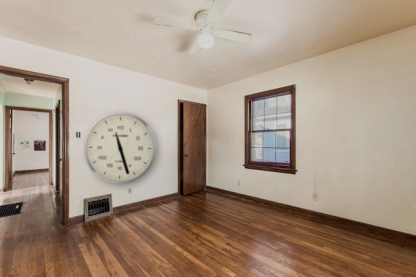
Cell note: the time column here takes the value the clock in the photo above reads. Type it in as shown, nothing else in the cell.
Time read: 11:27
